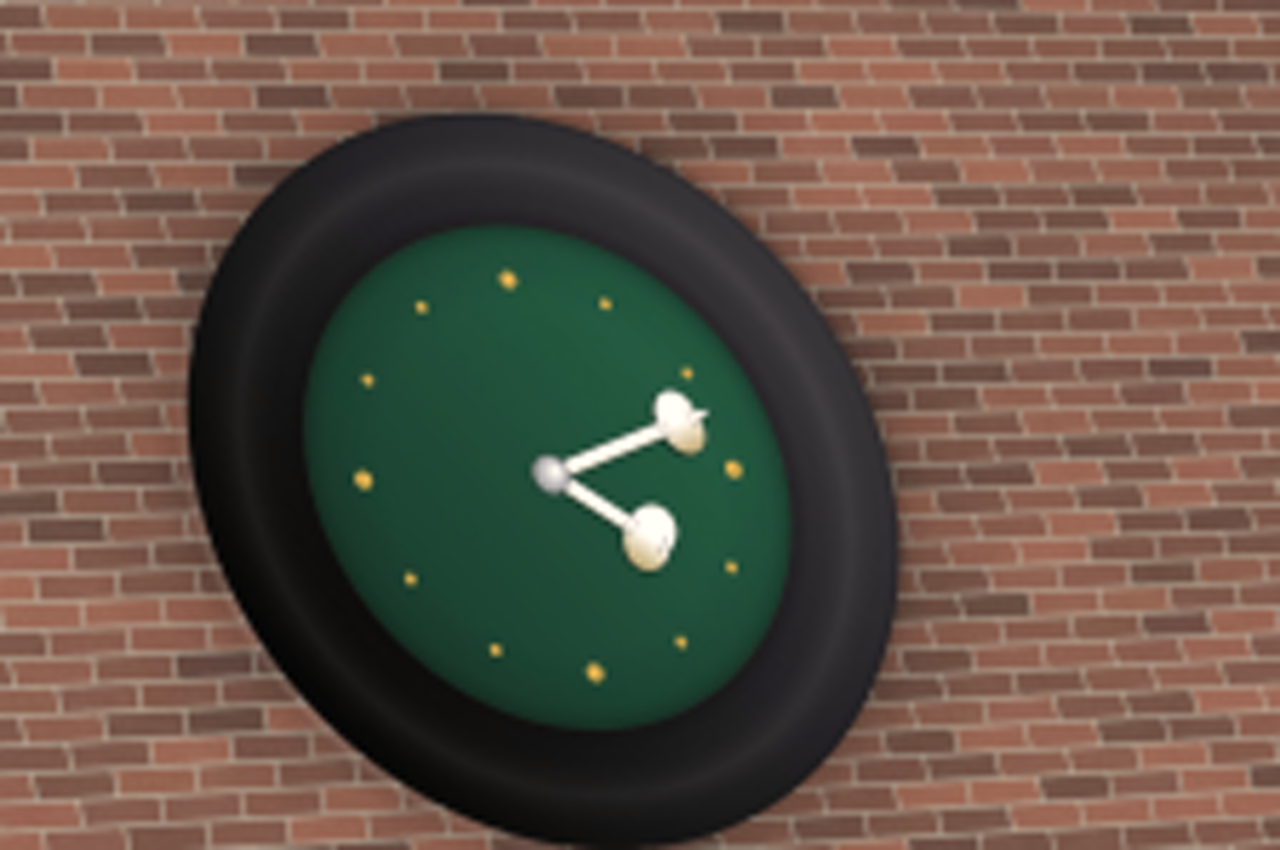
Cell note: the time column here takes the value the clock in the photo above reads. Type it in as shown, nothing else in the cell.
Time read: 4:12
